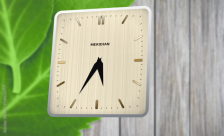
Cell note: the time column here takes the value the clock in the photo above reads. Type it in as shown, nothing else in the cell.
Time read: 5:35
